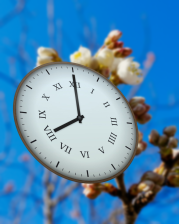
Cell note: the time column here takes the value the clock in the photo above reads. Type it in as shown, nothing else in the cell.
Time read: 8:00
